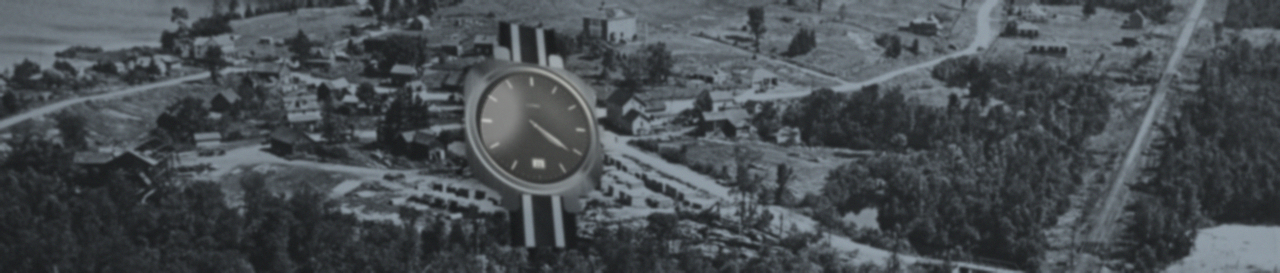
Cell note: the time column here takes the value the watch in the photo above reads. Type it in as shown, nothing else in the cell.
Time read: 4:21
